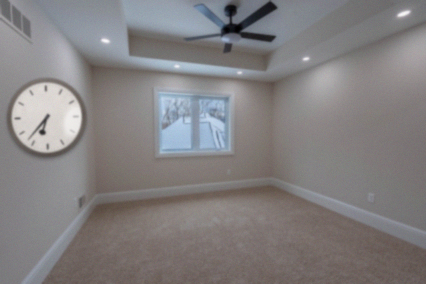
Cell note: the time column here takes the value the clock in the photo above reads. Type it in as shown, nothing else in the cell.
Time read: 6:37
